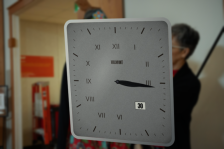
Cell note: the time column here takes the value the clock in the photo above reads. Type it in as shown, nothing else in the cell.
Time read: 3:16
